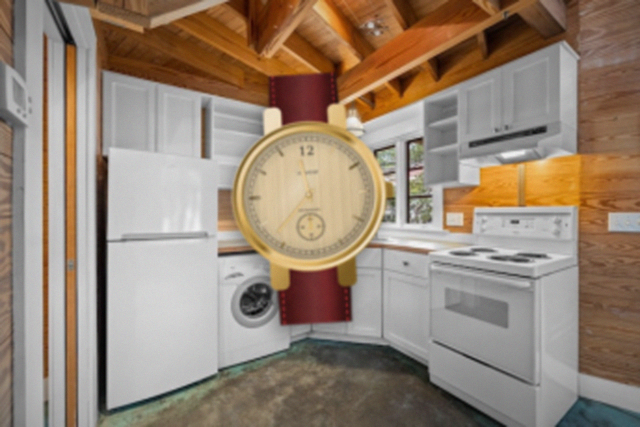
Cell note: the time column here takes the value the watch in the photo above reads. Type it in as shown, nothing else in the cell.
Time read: 11:37
